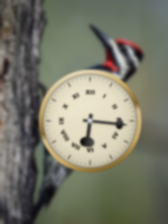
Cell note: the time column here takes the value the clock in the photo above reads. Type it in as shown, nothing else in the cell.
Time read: 6:16
